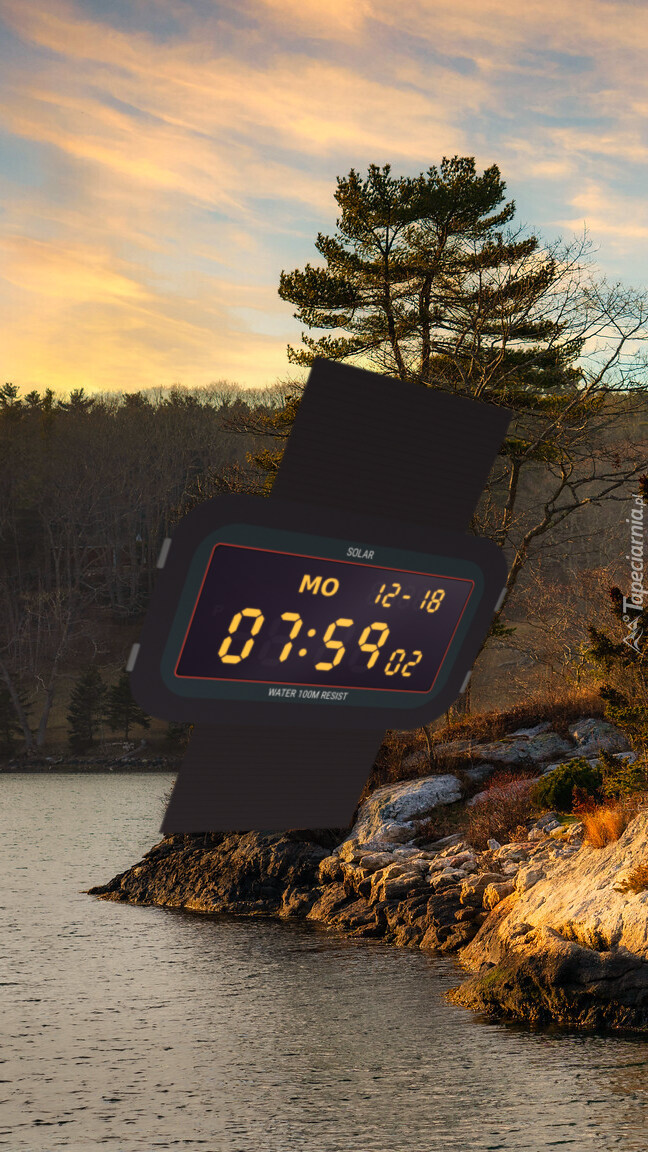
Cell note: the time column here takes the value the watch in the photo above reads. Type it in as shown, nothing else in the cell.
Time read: 7:59:02
